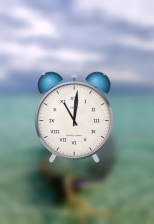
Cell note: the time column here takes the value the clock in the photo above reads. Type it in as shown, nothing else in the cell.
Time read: 11:01
